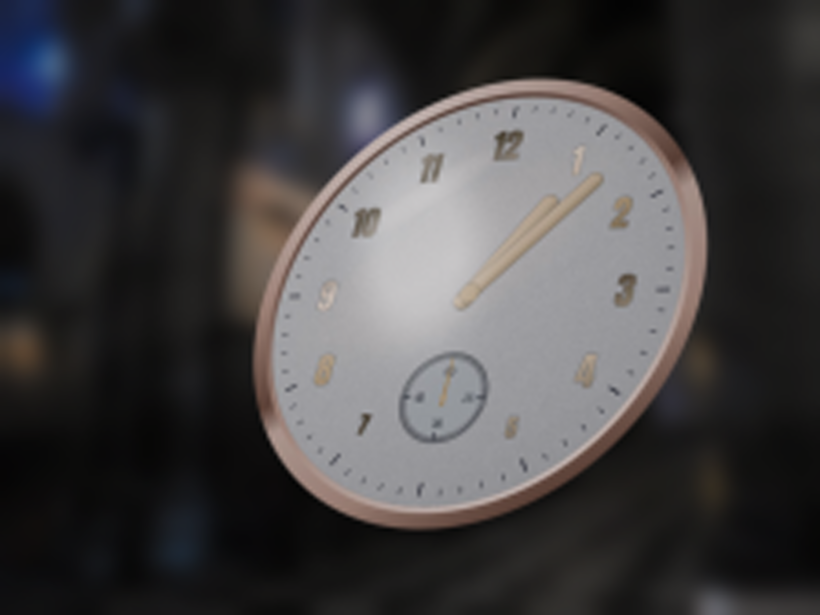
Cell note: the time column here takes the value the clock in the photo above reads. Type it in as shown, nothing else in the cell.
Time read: 1:07
